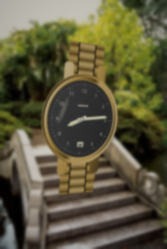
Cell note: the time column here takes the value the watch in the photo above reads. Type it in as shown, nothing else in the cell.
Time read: 8:14
